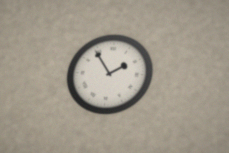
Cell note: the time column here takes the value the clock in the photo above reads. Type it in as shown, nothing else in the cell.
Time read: 1:54
